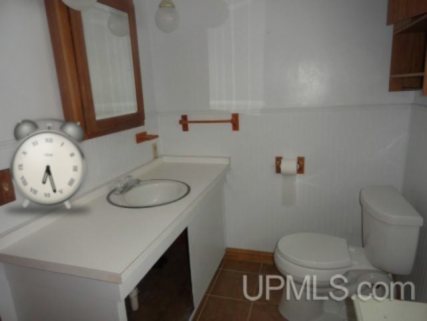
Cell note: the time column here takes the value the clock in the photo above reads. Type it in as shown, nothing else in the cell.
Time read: 6:27
